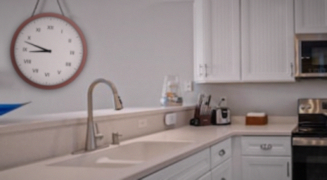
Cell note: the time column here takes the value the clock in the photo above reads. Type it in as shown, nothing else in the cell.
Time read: 8:48
